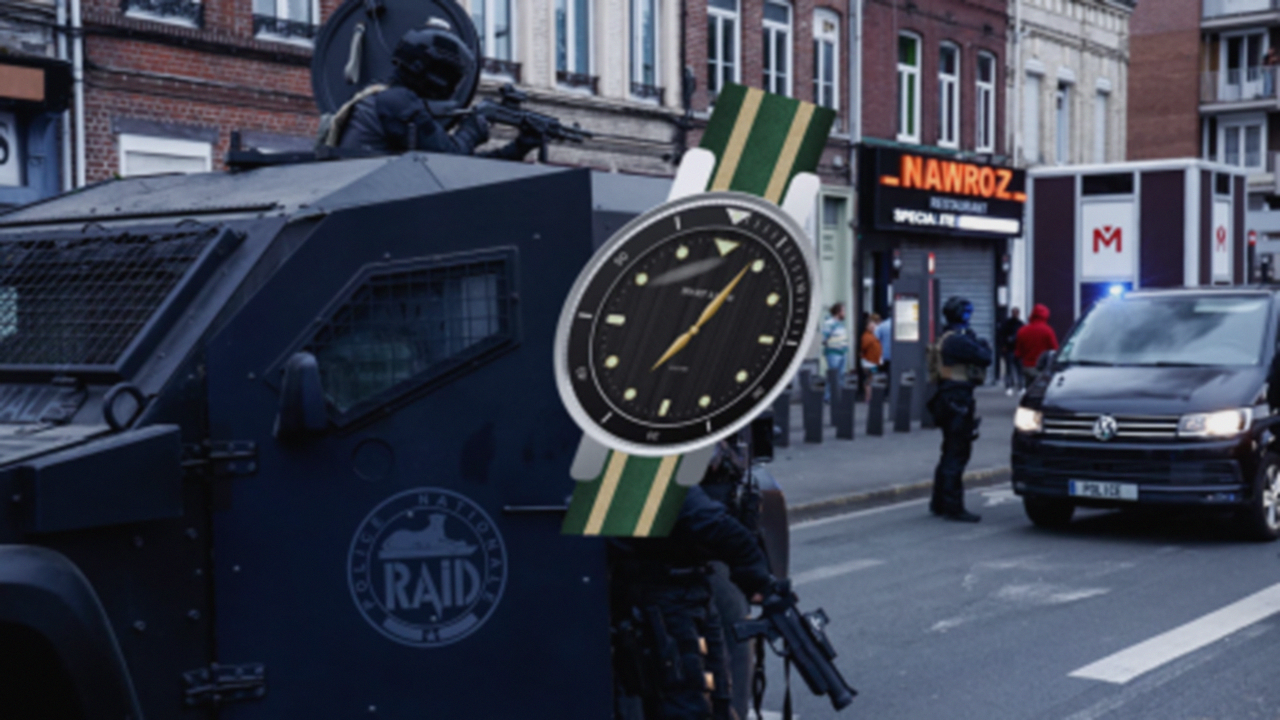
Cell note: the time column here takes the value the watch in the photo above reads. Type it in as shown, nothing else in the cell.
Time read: 7:04
